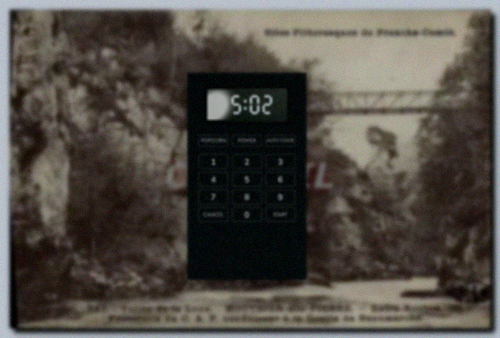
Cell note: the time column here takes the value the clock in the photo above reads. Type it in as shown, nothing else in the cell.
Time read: 5:02
